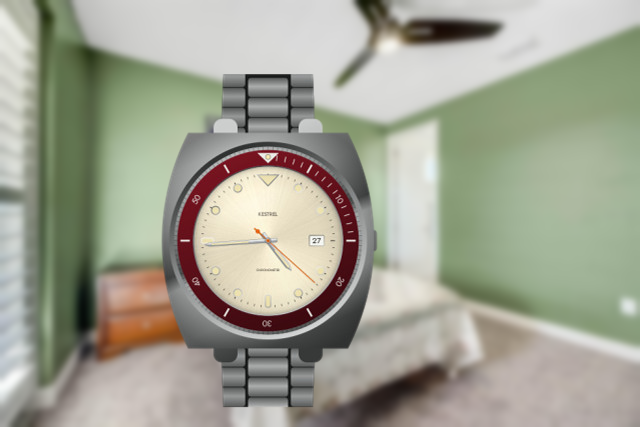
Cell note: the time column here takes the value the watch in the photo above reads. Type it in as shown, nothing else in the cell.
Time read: 4:44:22
